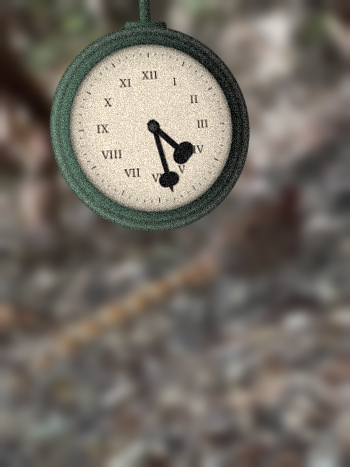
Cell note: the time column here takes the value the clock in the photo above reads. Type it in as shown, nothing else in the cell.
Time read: 4:28
